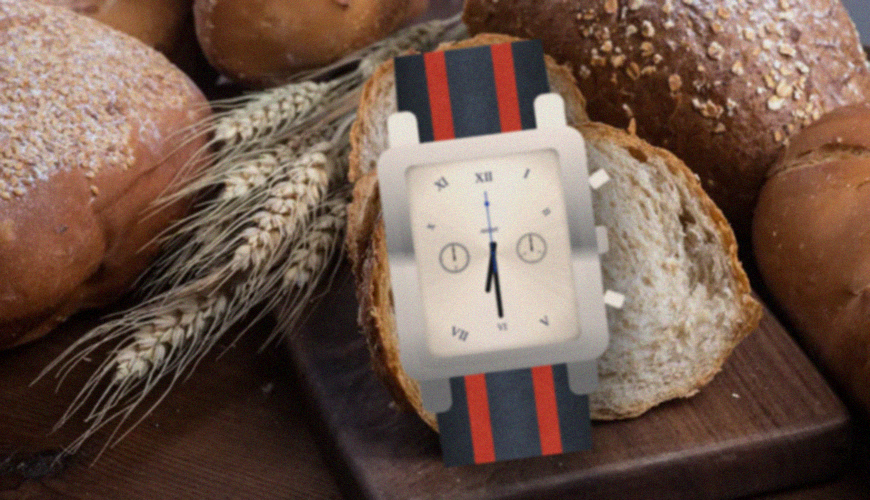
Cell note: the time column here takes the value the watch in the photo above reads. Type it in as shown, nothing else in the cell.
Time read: 6:30
